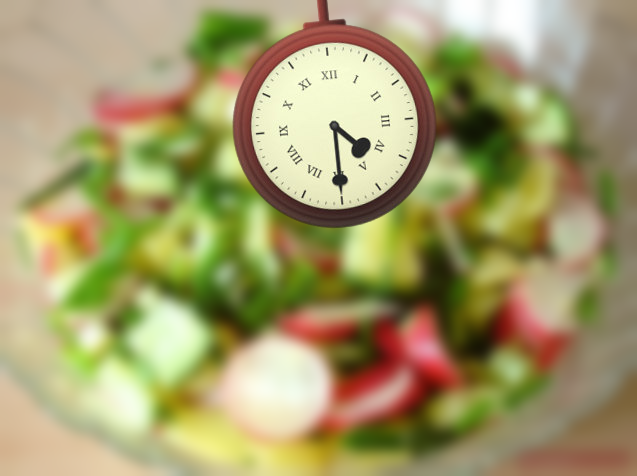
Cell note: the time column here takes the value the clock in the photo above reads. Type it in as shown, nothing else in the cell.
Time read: 4:30
